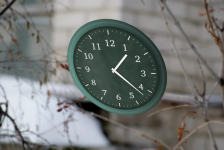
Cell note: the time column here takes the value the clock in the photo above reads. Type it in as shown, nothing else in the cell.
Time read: 1:22
